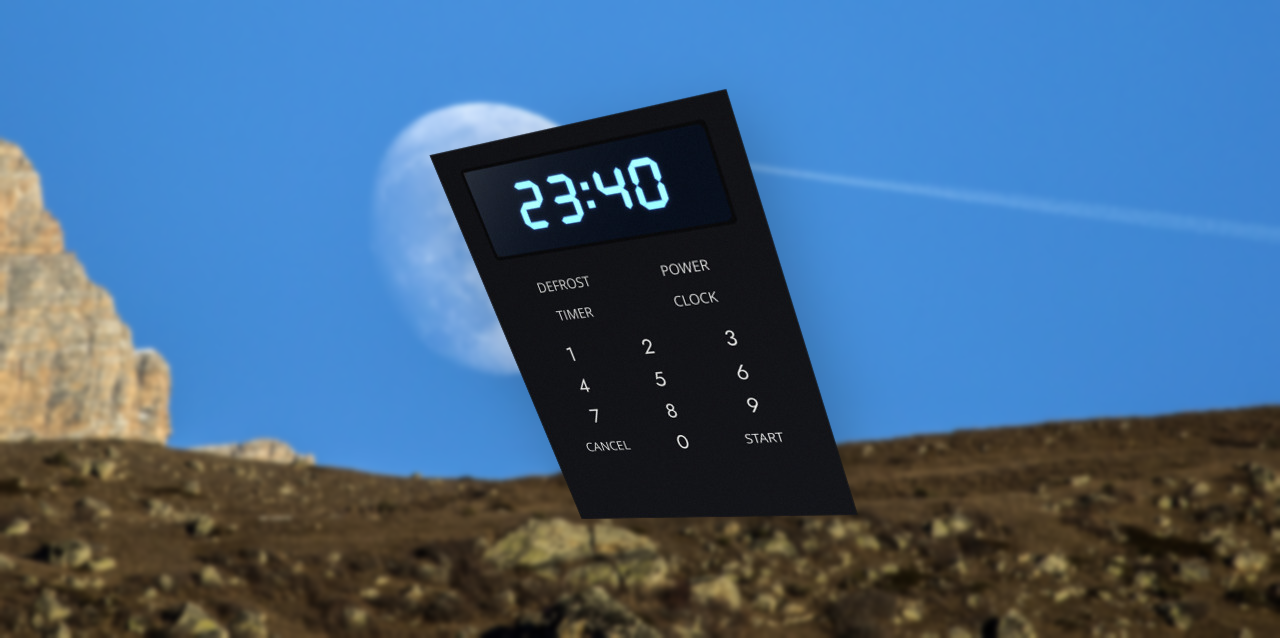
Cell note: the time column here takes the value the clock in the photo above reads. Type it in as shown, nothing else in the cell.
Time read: 23:40
